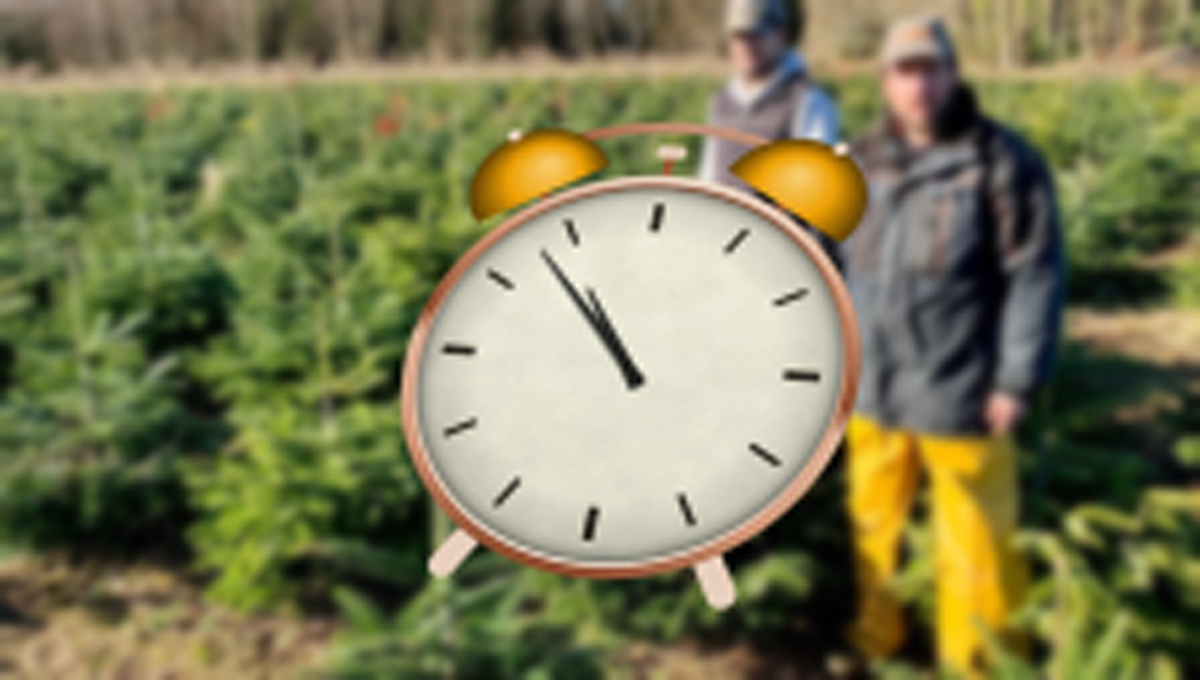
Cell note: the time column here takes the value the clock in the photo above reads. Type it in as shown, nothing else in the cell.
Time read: 10:53
